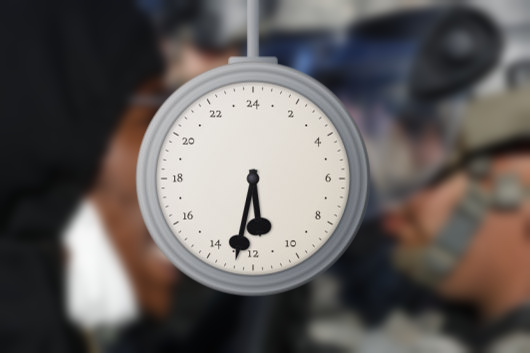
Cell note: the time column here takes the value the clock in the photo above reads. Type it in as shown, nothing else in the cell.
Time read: 11:32
